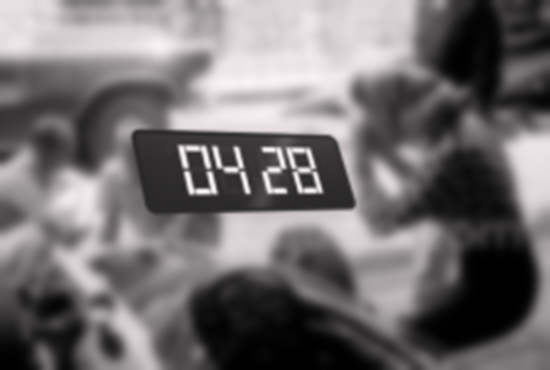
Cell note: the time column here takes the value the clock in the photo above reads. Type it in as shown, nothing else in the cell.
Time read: 4:28
